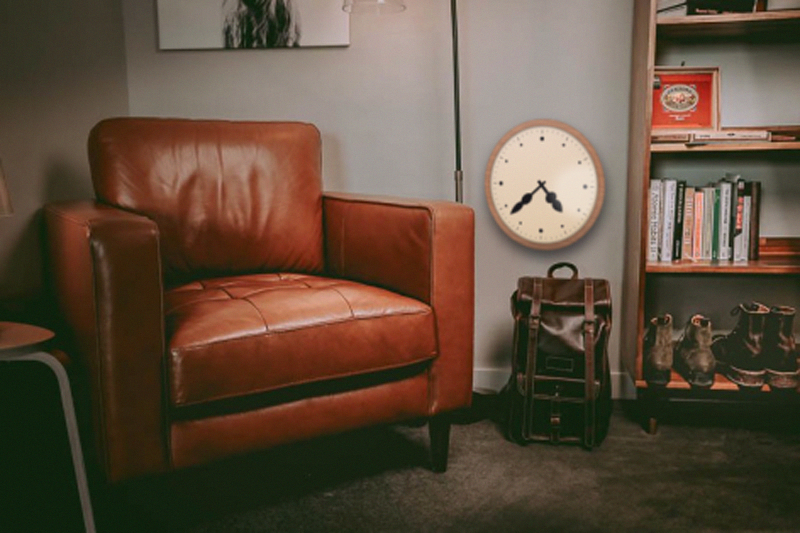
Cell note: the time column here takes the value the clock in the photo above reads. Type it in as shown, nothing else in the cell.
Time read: 4:38
